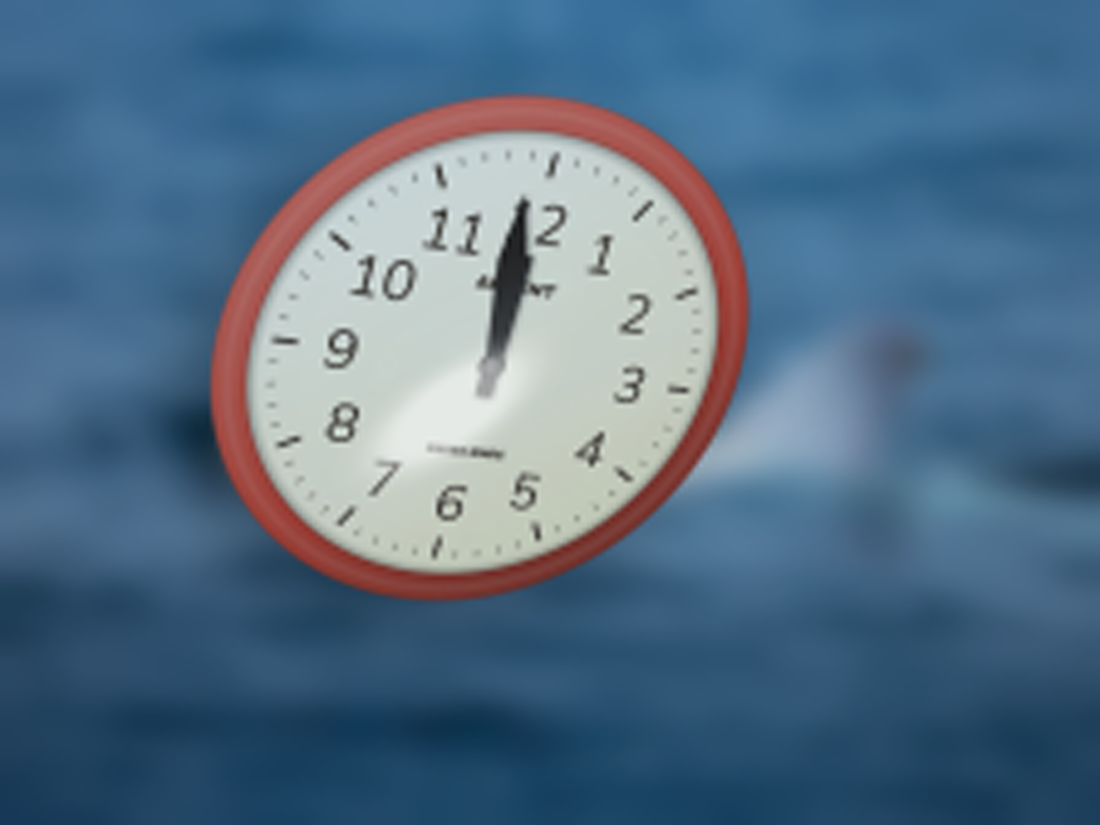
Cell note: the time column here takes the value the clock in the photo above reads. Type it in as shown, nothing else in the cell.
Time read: 11:59
